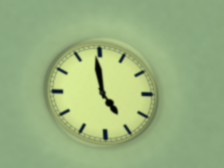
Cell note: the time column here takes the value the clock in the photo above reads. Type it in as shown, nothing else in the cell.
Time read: 4:59
